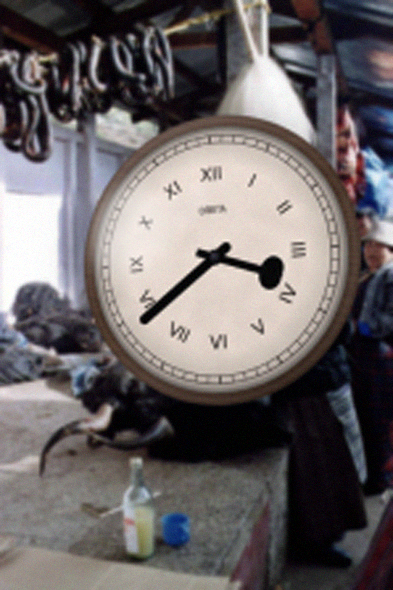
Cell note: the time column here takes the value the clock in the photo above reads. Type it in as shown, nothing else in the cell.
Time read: 3:39
